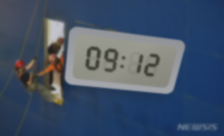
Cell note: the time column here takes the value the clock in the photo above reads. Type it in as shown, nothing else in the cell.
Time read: 9:12
